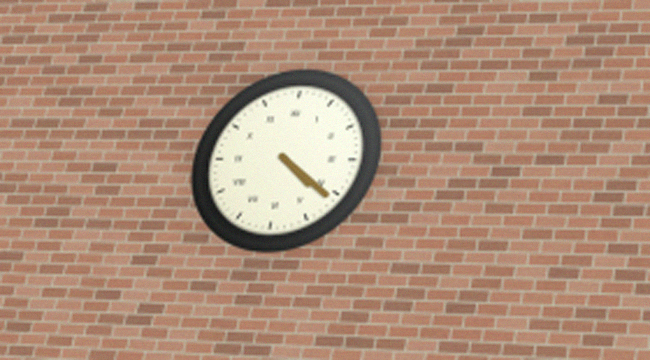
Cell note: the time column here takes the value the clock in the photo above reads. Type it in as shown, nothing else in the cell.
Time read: 4:21
